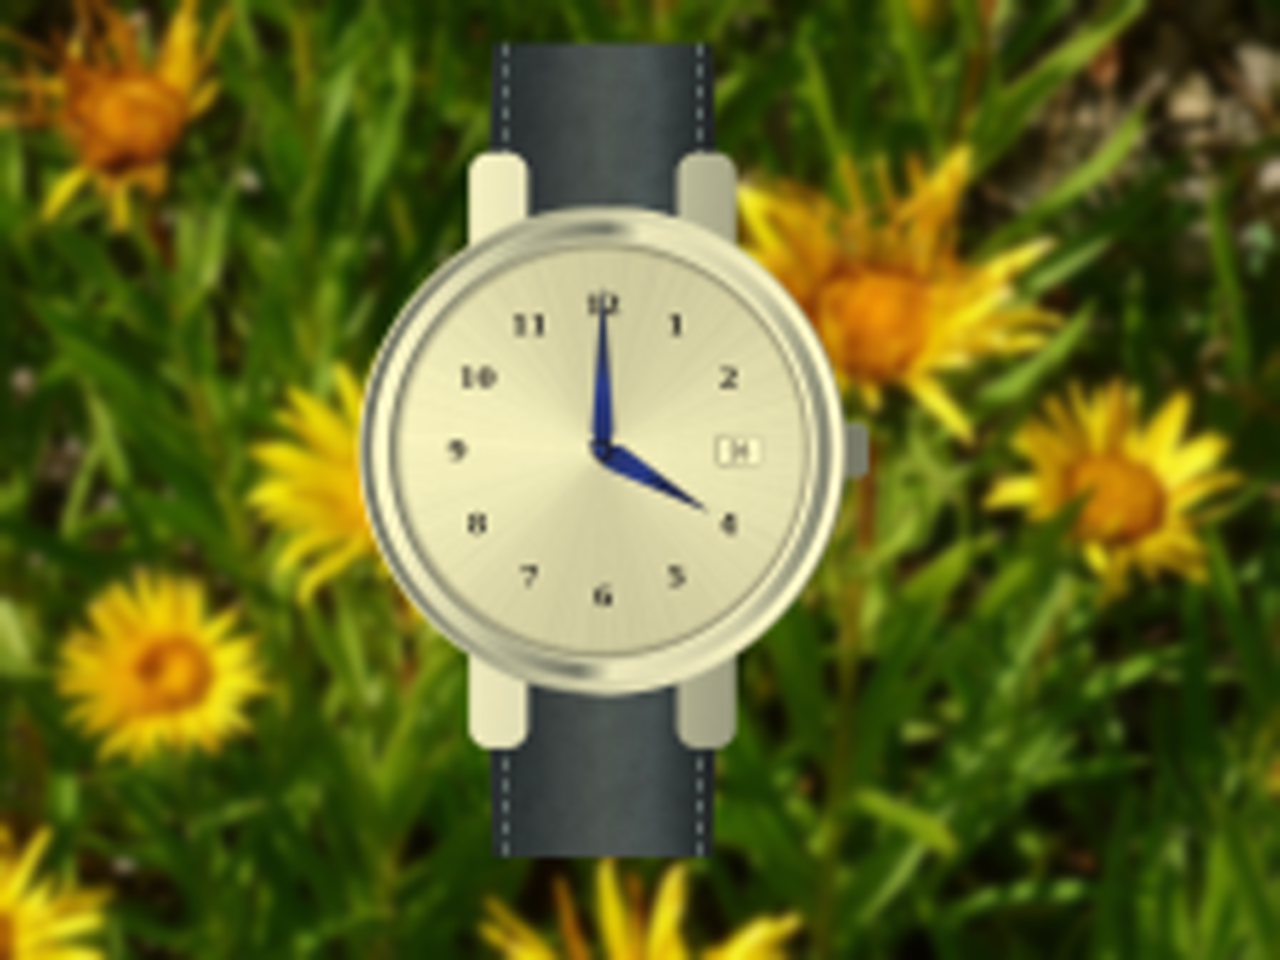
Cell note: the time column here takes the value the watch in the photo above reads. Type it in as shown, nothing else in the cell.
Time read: 4:00
